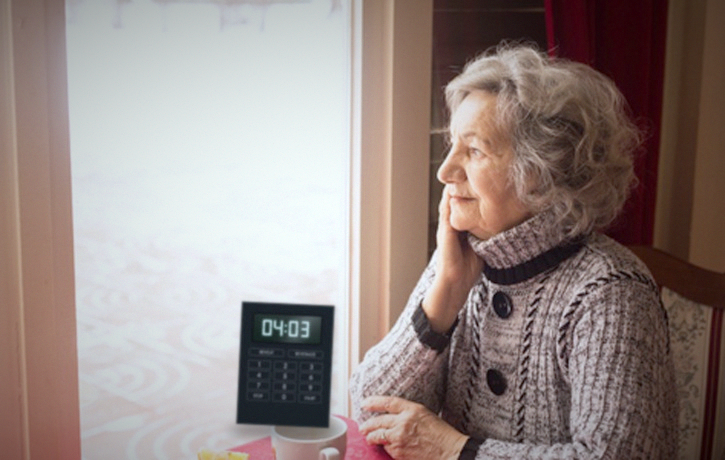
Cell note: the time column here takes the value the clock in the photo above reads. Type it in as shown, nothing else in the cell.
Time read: 4:03
